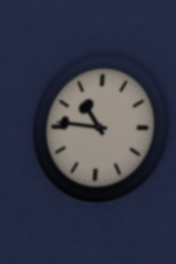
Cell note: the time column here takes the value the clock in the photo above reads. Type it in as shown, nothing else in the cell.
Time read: 10:46
